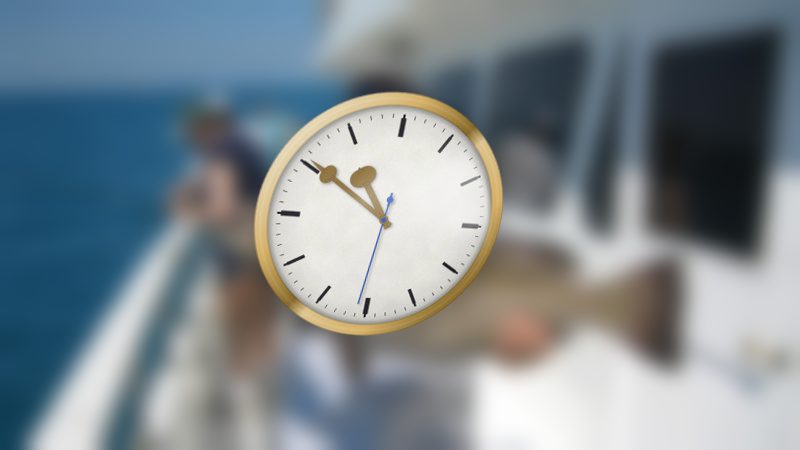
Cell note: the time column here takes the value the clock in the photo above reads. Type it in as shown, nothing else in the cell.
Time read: 10:50:31
